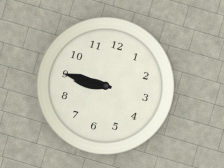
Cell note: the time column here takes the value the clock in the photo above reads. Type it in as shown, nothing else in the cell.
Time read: 8:45
